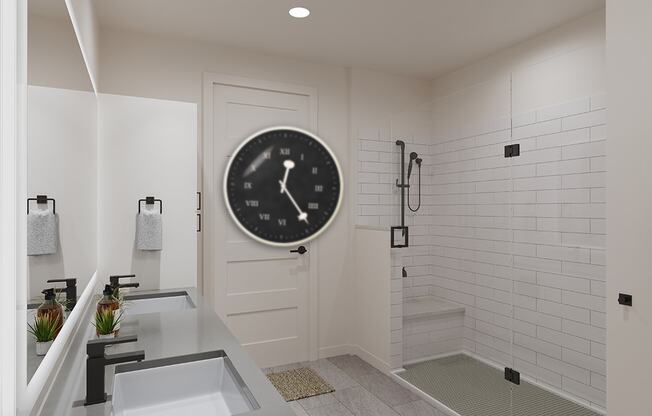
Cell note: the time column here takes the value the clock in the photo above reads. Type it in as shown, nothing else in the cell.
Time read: 12:24
